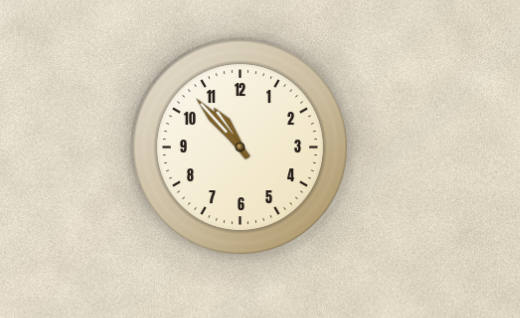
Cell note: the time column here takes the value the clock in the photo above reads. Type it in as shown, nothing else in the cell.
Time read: 10:53
